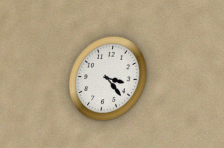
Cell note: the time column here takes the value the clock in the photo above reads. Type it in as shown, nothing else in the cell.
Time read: 3:22
